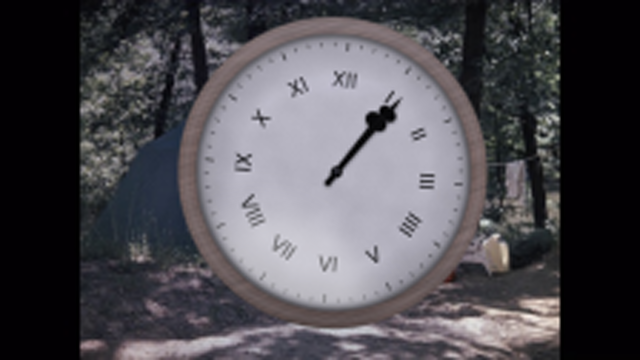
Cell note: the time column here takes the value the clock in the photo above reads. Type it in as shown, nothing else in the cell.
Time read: 1:06
